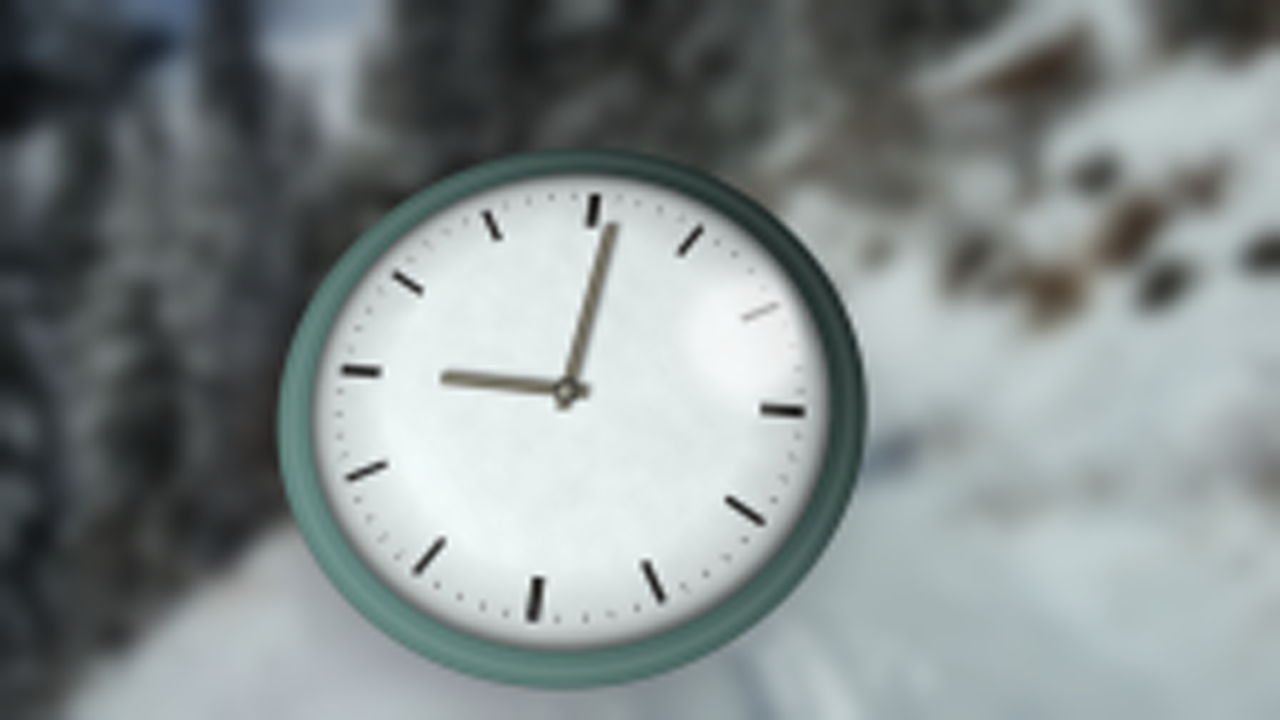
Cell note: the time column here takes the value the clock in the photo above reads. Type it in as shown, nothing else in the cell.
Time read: 9:01
